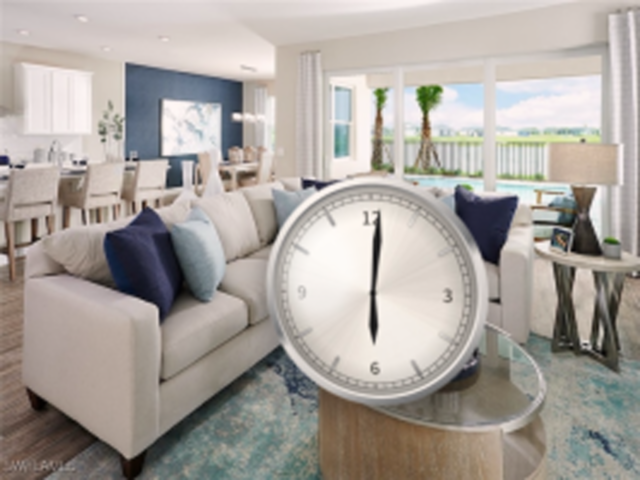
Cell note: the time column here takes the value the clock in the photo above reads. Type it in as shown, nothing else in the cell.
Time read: 6:01
